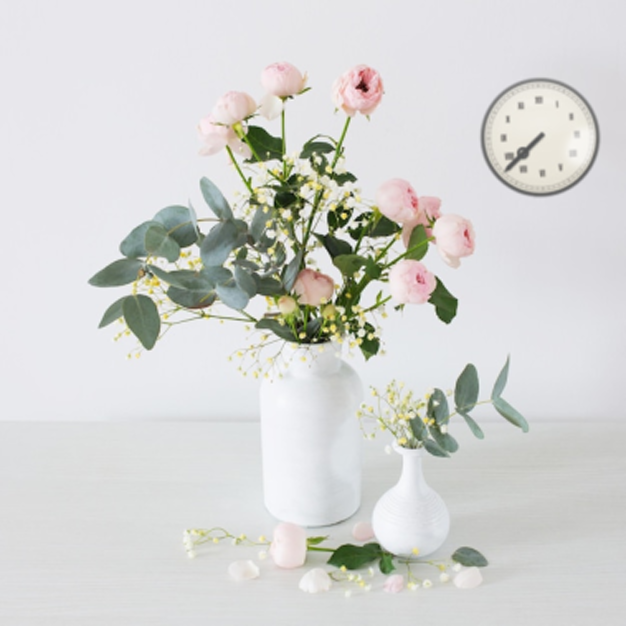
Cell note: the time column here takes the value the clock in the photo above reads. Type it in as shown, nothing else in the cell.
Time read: 7:38
